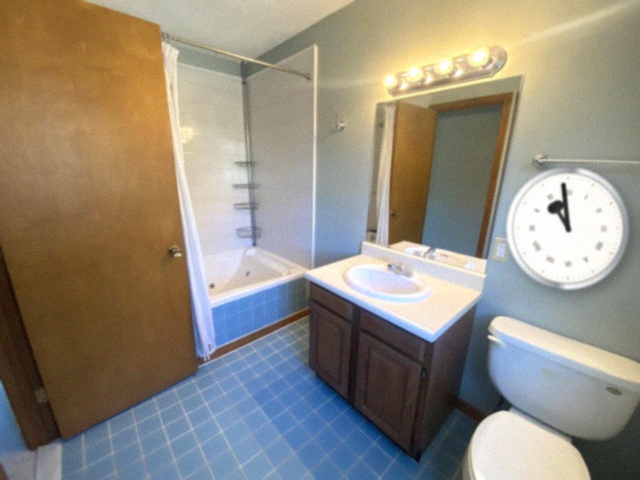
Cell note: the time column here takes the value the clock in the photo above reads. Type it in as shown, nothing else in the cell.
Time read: 10:59
